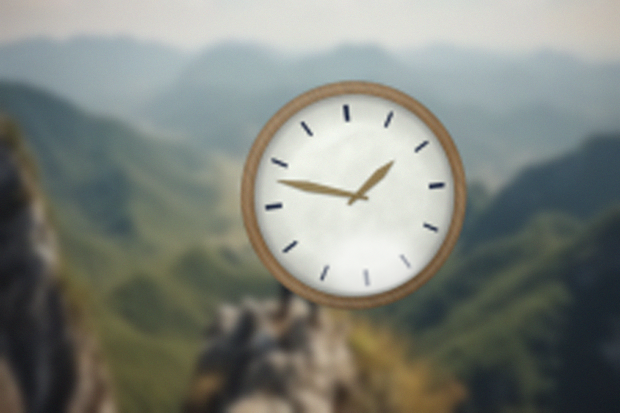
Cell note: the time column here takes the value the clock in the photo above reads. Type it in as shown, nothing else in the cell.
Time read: 1:48
